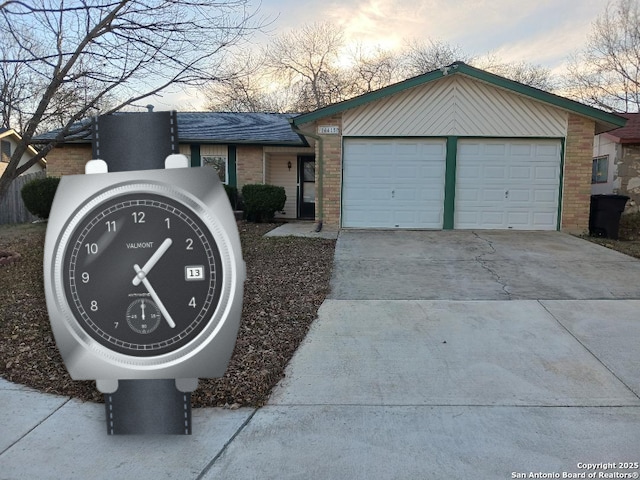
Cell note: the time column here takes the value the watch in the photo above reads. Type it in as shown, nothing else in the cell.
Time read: 1:25
